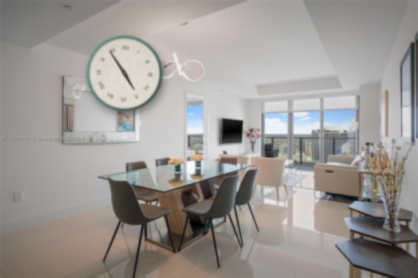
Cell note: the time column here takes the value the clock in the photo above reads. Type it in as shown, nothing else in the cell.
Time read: 4:54
